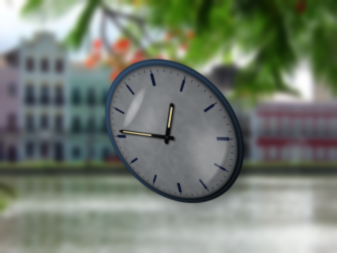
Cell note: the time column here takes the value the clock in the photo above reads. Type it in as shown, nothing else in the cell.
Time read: 12:46
